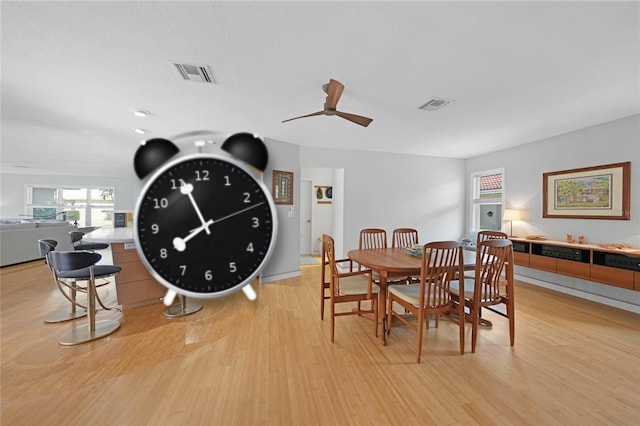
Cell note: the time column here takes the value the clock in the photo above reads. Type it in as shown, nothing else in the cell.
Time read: 7:56:12
